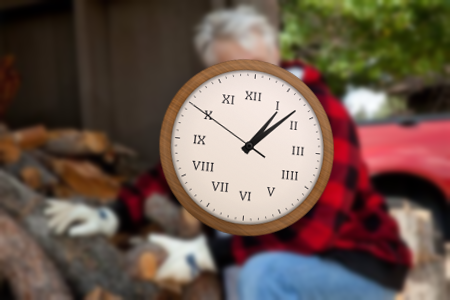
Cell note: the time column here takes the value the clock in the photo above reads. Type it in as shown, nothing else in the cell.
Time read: 1:07:50
